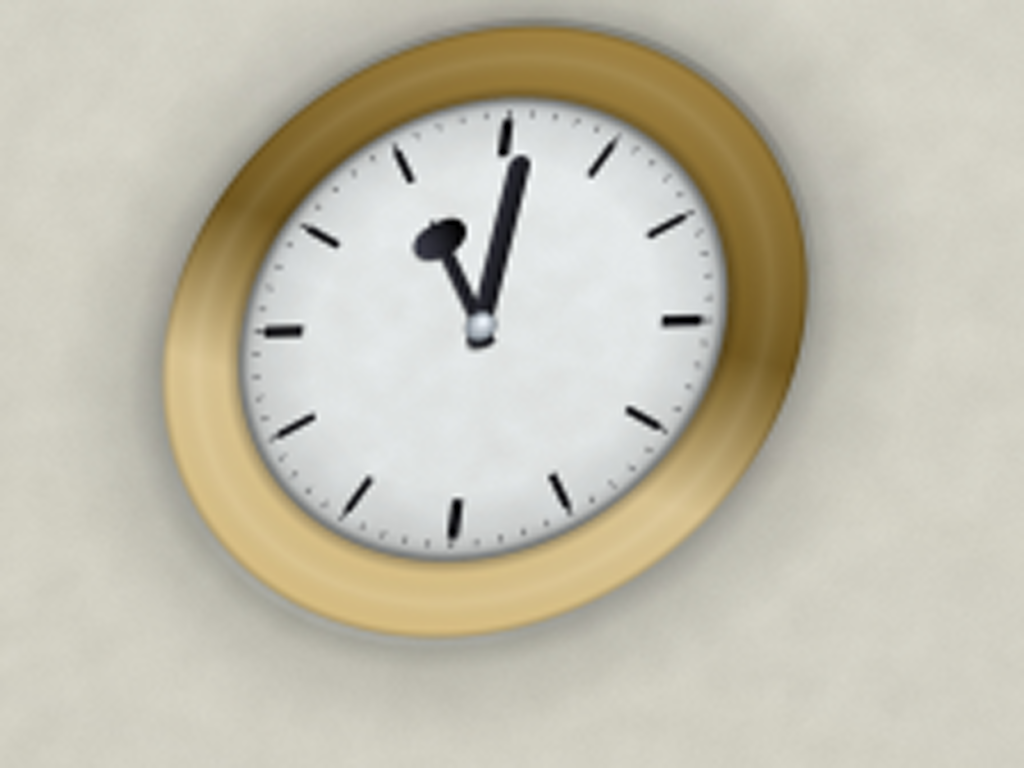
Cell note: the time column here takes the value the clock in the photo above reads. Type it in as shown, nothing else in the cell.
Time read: 11:01
